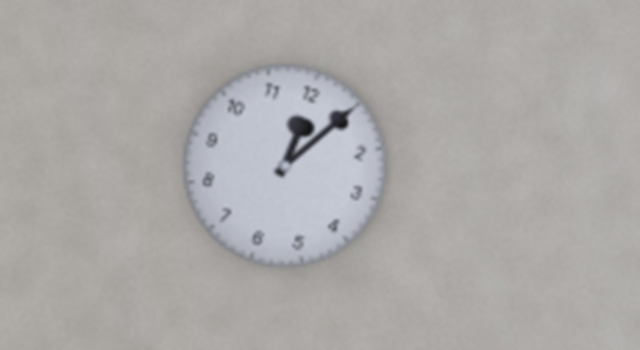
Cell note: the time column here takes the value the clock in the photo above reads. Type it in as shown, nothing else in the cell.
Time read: 12:05
